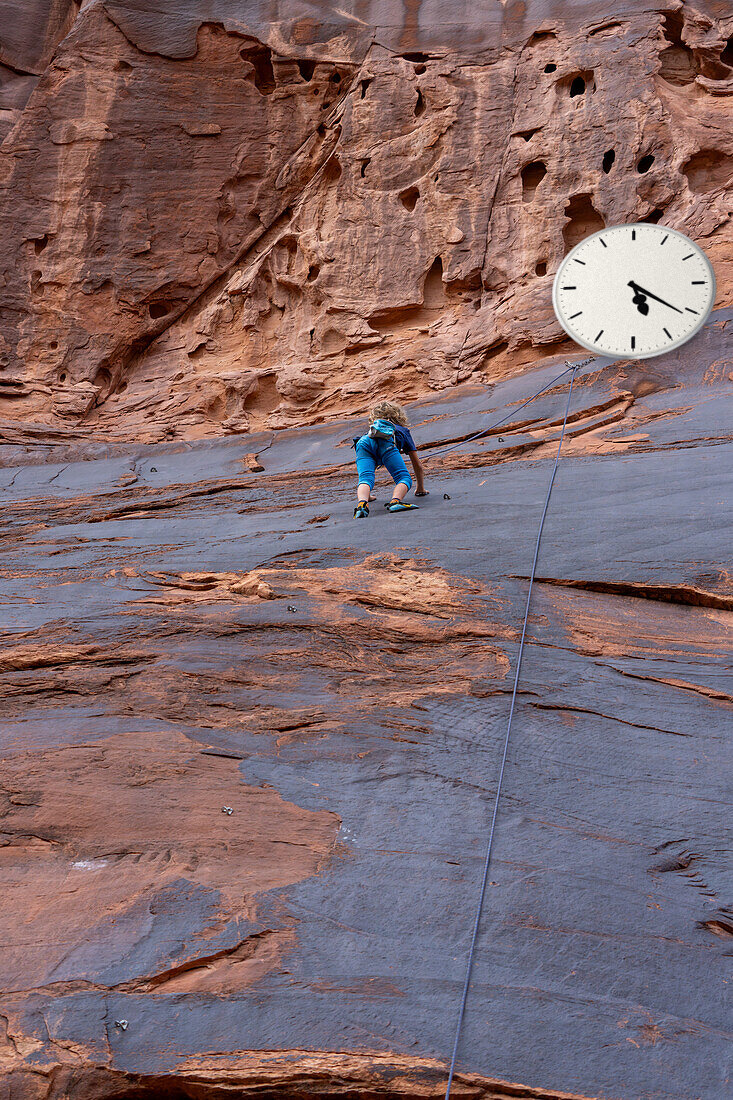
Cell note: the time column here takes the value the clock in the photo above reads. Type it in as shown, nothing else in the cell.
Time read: 5:21
